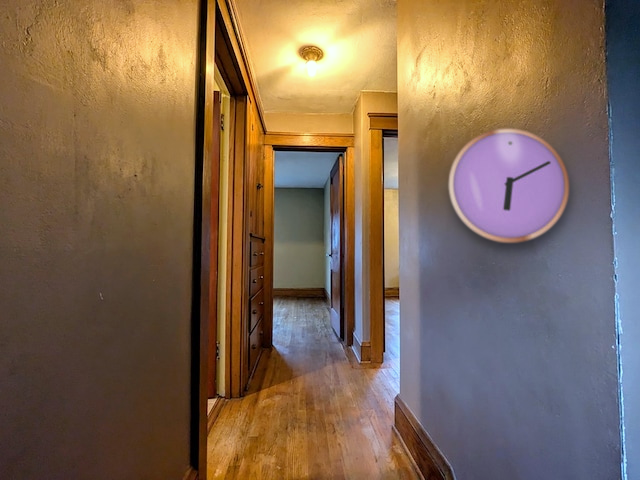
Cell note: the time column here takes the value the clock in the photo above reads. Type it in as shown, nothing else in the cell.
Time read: 6:10
